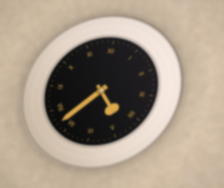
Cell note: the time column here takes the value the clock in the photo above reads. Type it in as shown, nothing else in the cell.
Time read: 4:37
